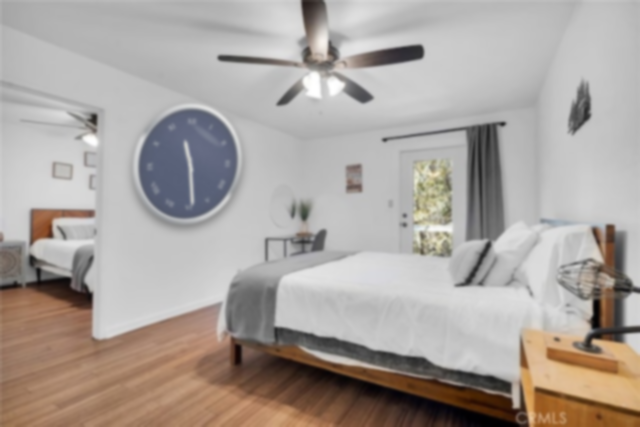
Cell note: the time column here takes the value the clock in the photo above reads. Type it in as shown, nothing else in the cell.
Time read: 11:29
